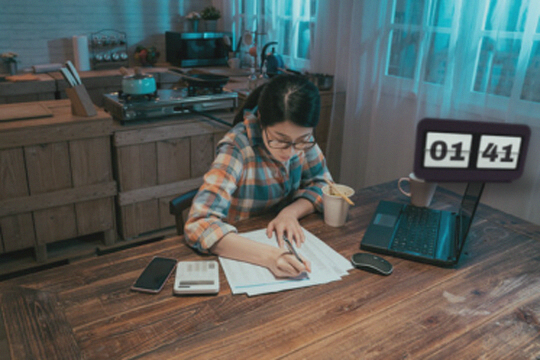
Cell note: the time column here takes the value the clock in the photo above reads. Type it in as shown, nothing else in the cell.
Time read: 1:41
